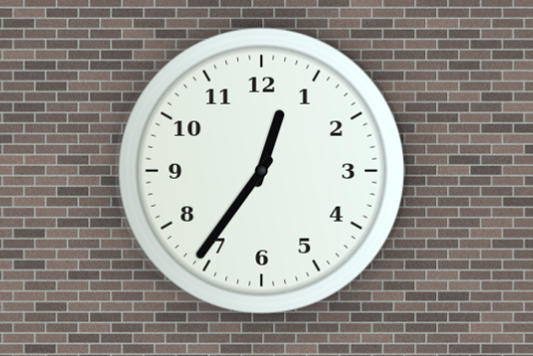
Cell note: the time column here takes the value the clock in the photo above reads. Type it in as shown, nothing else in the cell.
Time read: 12:36
